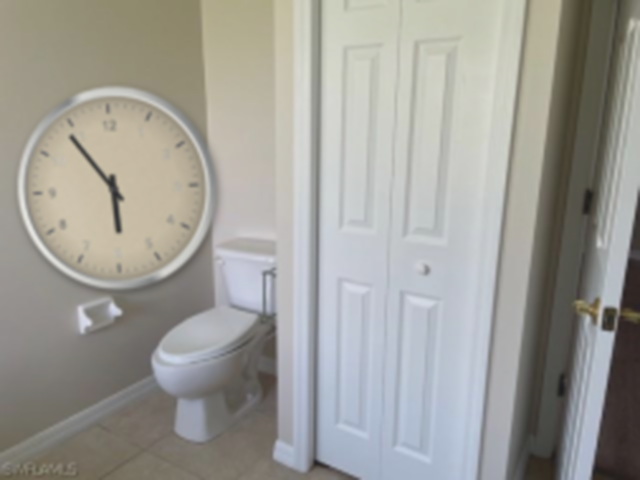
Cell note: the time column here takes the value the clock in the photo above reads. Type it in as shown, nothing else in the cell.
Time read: 5:54
